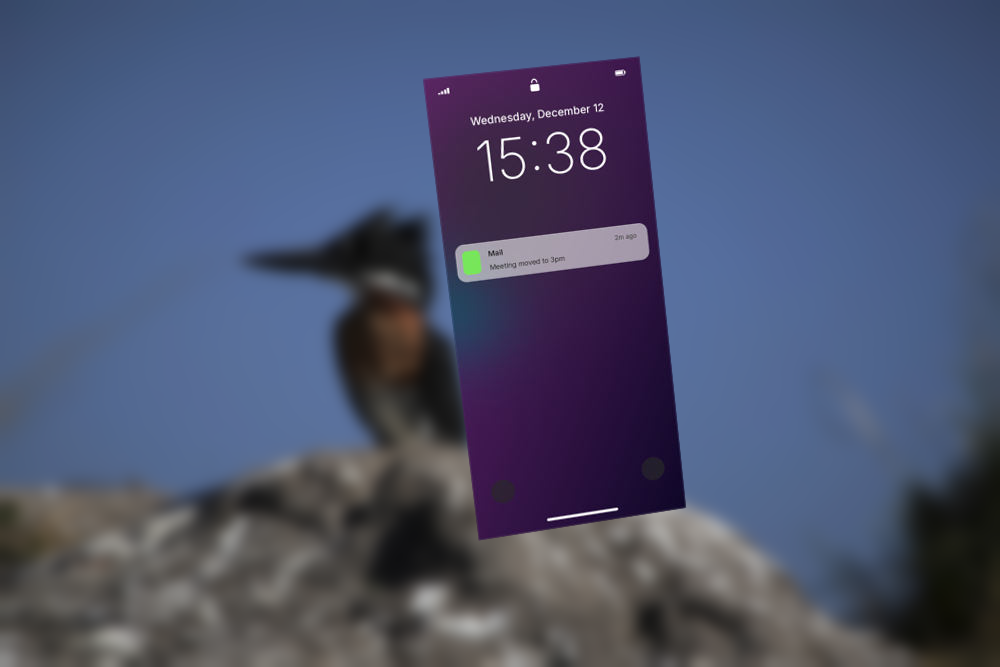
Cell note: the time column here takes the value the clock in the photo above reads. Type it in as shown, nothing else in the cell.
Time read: 15:38
